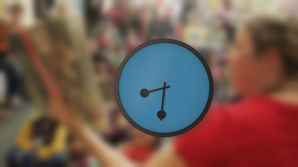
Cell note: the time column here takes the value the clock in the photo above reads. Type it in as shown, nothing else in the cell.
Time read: 8:31
